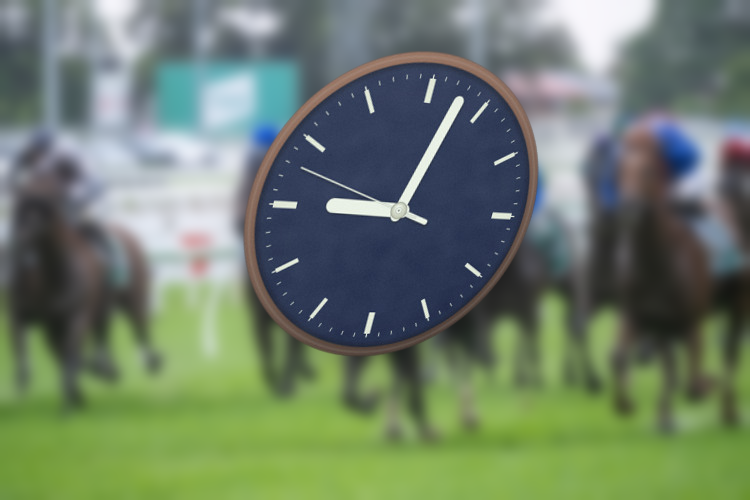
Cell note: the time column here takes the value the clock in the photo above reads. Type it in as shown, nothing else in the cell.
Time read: 9:02:48
